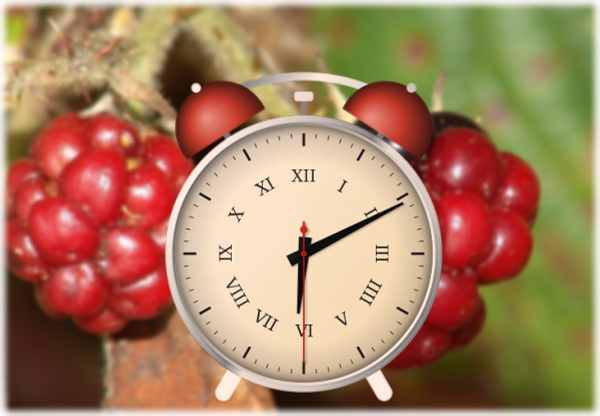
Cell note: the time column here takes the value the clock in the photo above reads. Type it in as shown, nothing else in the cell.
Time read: 6:10:30
